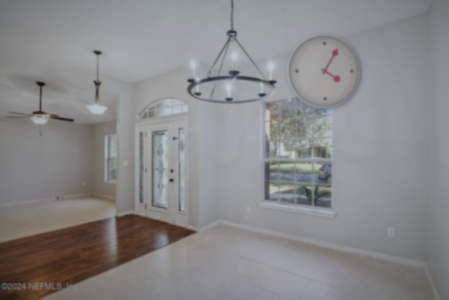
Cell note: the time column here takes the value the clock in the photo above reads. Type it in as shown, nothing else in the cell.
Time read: 4:05
